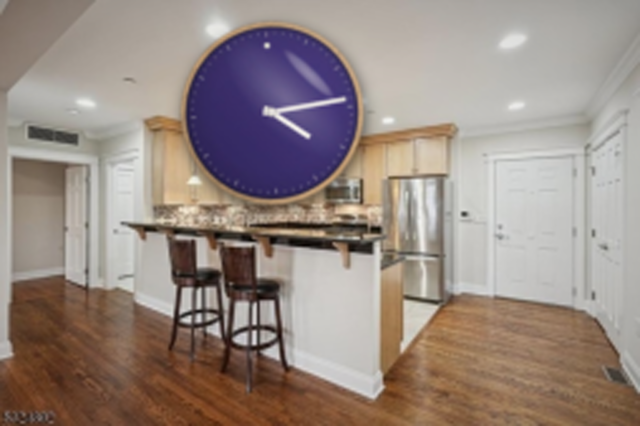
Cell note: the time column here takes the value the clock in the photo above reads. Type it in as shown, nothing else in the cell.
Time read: 4:14
